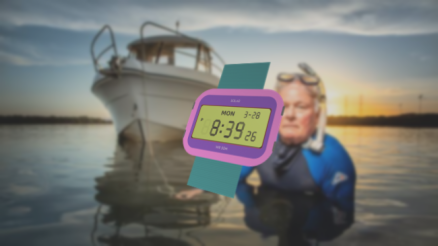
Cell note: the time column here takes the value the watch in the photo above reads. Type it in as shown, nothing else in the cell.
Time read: 8:39:26
